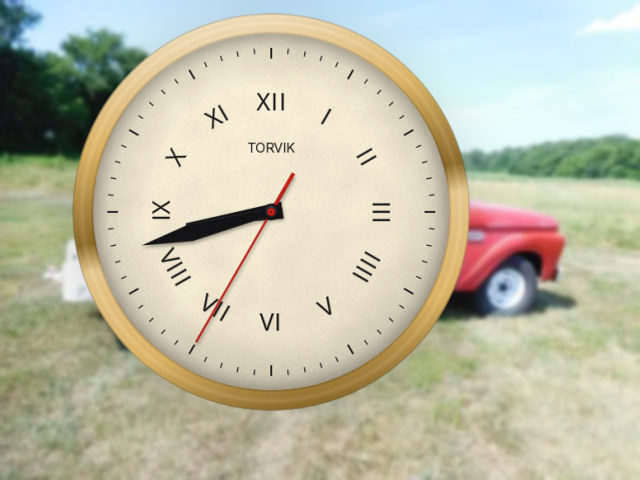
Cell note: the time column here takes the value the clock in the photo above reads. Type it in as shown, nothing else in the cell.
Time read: 8:42:35
